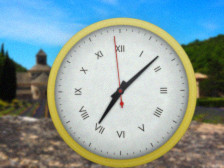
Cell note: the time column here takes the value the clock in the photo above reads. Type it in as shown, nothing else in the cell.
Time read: 7:07:59
